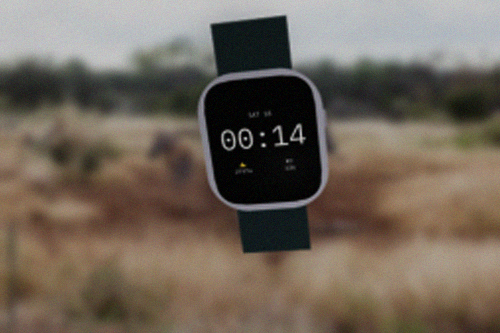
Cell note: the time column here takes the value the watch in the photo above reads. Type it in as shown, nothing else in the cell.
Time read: 0:14
